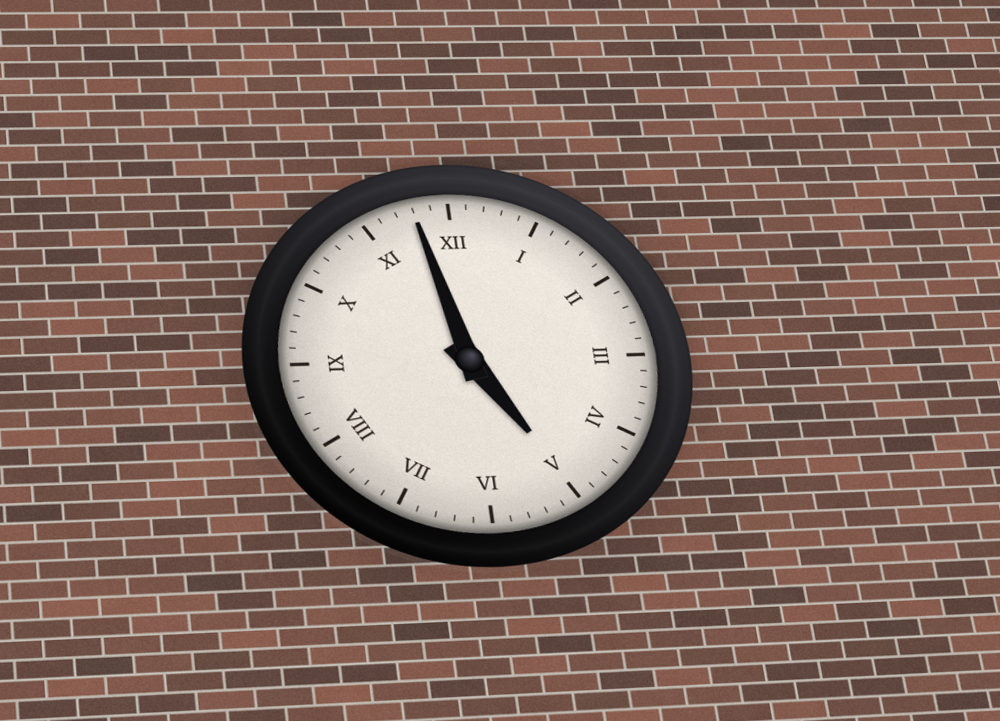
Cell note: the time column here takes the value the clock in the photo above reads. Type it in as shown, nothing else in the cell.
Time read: 4:58
